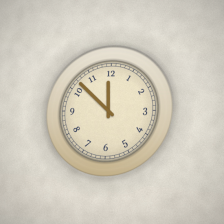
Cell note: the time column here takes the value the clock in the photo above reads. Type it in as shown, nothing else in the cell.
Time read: 11:52
